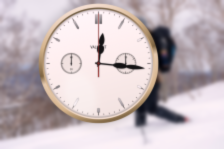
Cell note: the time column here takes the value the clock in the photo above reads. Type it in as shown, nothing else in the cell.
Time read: 12:16
